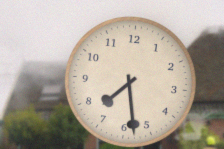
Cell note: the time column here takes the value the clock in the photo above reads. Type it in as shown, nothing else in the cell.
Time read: 7:28
